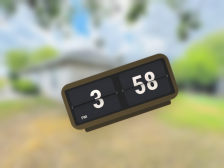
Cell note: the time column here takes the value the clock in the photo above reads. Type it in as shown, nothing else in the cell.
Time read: 3:58
